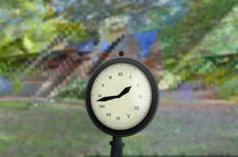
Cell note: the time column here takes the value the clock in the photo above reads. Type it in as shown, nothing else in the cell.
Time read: 1:43
